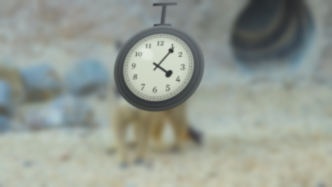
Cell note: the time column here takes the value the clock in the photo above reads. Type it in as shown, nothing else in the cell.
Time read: 4:06
